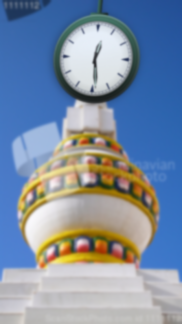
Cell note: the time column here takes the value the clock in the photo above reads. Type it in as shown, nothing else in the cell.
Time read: 12:29
